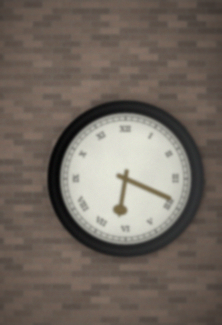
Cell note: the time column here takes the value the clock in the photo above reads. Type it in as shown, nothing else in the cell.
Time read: 6:19
